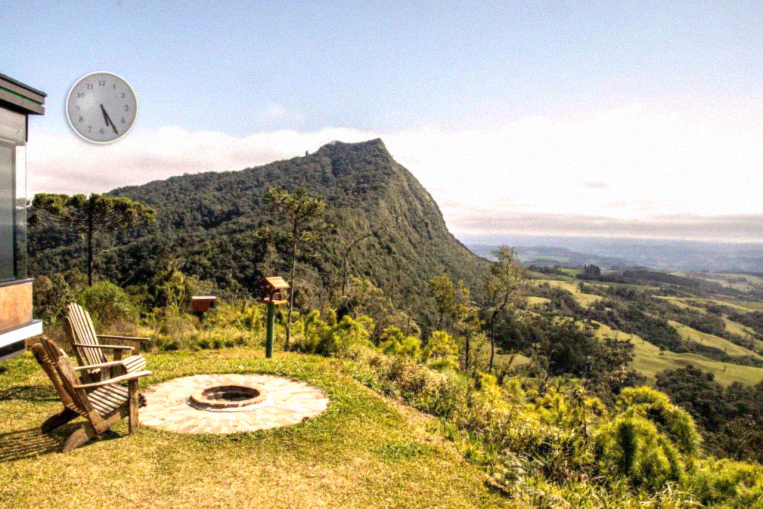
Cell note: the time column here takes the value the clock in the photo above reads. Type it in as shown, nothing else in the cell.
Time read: 5:25
